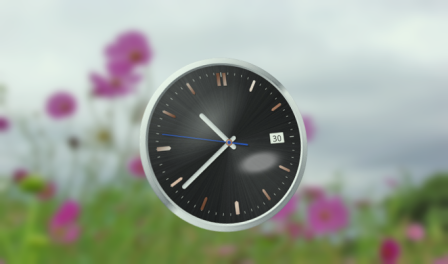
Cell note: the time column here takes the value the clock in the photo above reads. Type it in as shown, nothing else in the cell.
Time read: 10:38:47
